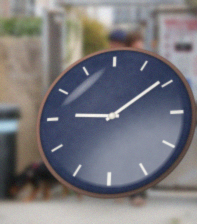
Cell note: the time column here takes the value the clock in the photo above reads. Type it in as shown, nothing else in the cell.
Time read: 9:09
